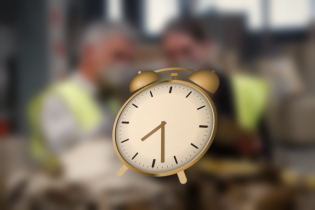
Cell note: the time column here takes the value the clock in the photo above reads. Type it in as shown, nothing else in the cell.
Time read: 7:28
